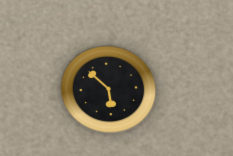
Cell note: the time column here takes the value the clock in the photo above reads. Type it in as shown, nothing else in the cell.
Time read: 5:53
